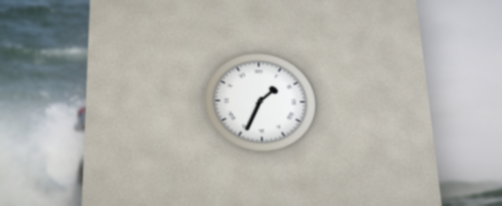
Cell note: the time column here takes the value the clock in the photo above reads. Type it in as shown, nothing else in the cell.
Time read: 1:34
